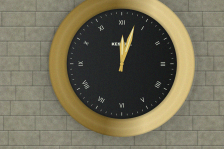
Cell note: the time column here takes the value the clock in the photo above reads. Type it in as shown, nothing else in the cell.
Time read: 12:03
